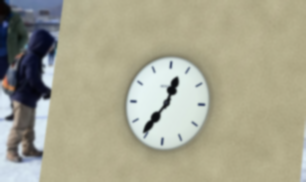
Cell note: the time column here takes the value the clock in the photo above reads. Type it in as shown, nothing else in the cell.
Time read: 12:36
